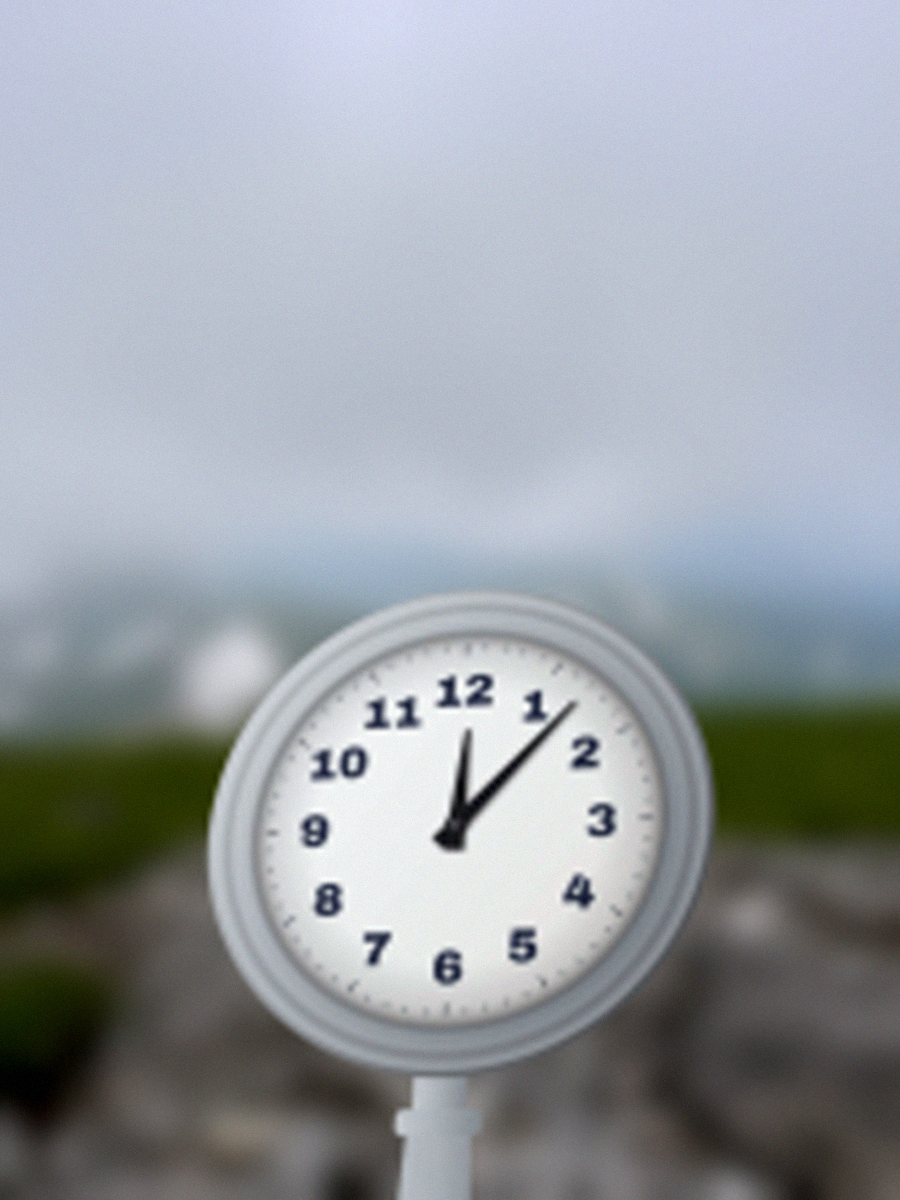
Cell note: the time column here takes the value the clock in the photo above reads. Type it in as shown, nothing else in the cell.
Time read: 12:07
